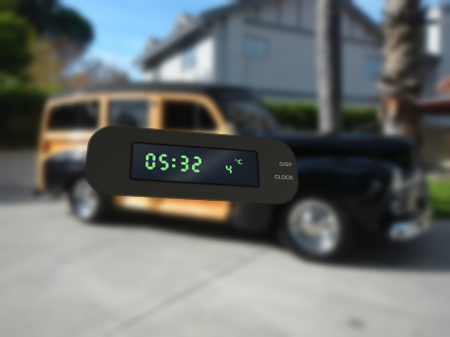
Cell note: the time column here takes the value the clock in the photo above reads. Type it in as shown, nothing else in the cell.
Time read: 5:32
